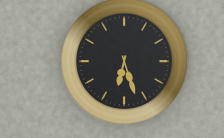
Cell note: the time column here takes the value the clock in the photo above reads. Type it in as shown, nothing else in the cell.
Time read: 6:27
